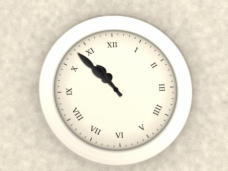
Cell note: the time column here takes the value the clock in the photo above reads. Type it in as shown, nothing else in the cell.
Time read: 10:53
